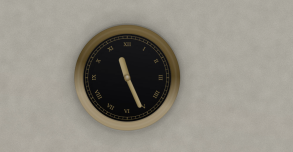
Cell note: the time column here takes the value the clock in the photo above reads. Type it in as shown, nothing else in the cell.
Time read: 11:26
